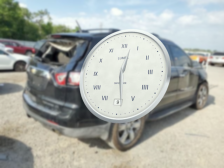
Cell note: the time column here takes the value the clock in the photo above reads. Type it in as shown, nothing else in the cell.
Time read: 12:29
